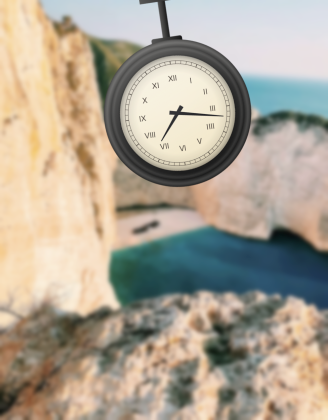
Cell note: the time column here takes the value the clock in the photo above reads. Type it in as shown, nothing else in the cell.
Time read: 7:17
